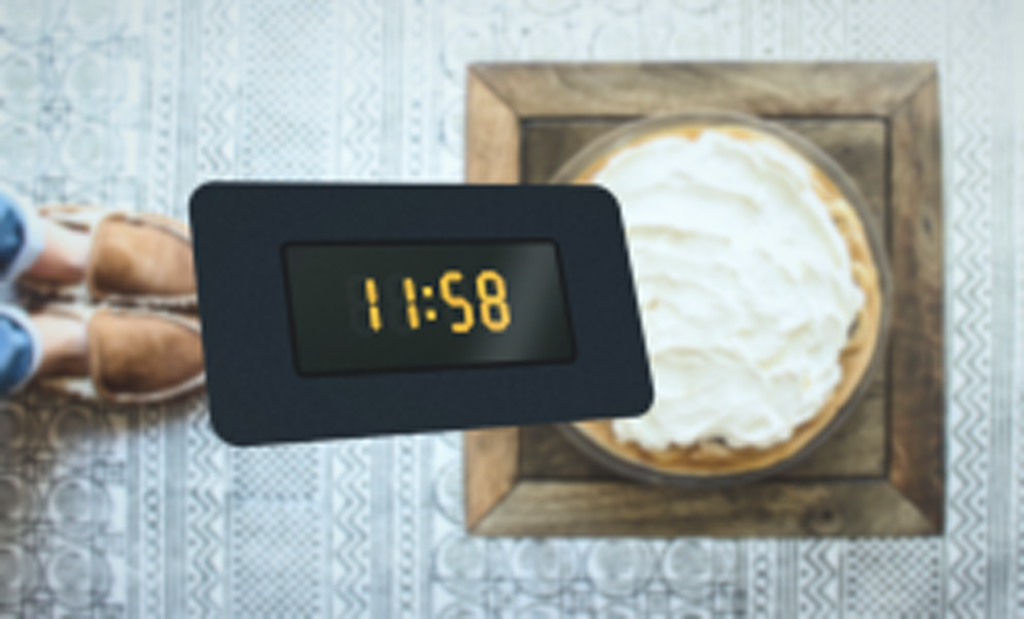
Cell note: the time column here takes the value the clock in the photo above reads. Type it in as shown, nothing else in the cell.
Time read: 11:58
